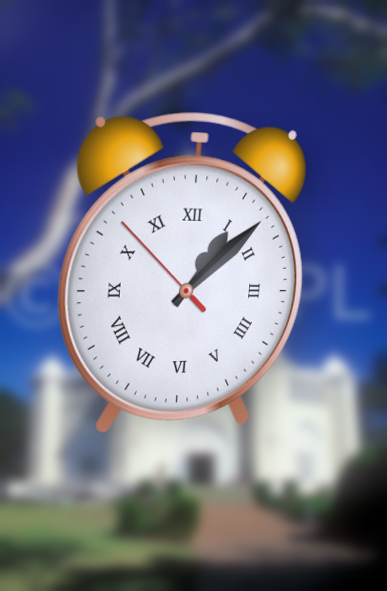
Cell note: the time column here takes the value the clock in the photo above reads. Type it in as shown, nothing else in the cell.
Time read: 1:07:52
